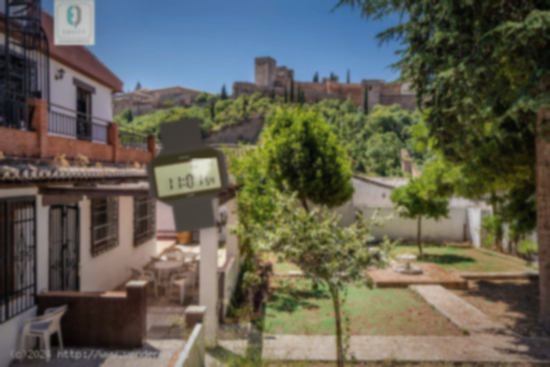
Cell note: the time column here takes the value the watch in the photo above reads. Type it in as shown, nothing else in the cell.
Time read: 11:01
